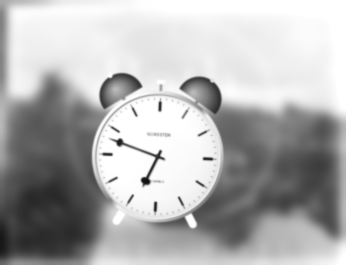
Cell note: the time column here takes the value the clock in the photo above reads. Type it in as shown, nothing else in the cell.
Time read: 6:48
